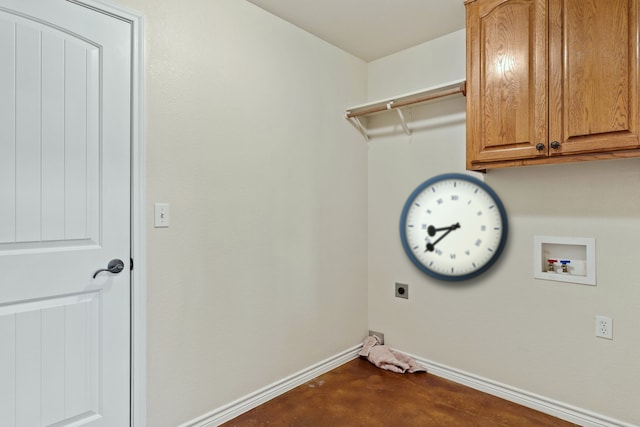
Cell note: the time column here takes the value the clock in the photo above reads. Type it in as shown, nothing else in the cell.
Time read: 8:38
